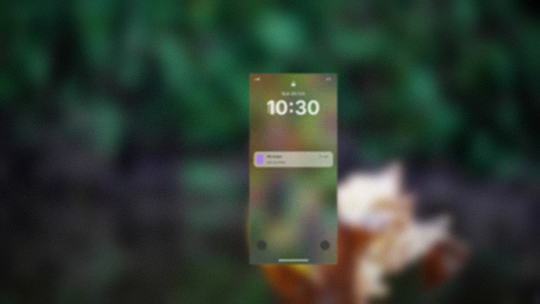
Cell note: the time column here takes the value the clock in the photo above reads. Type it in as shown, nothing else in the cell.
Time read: 10:30
